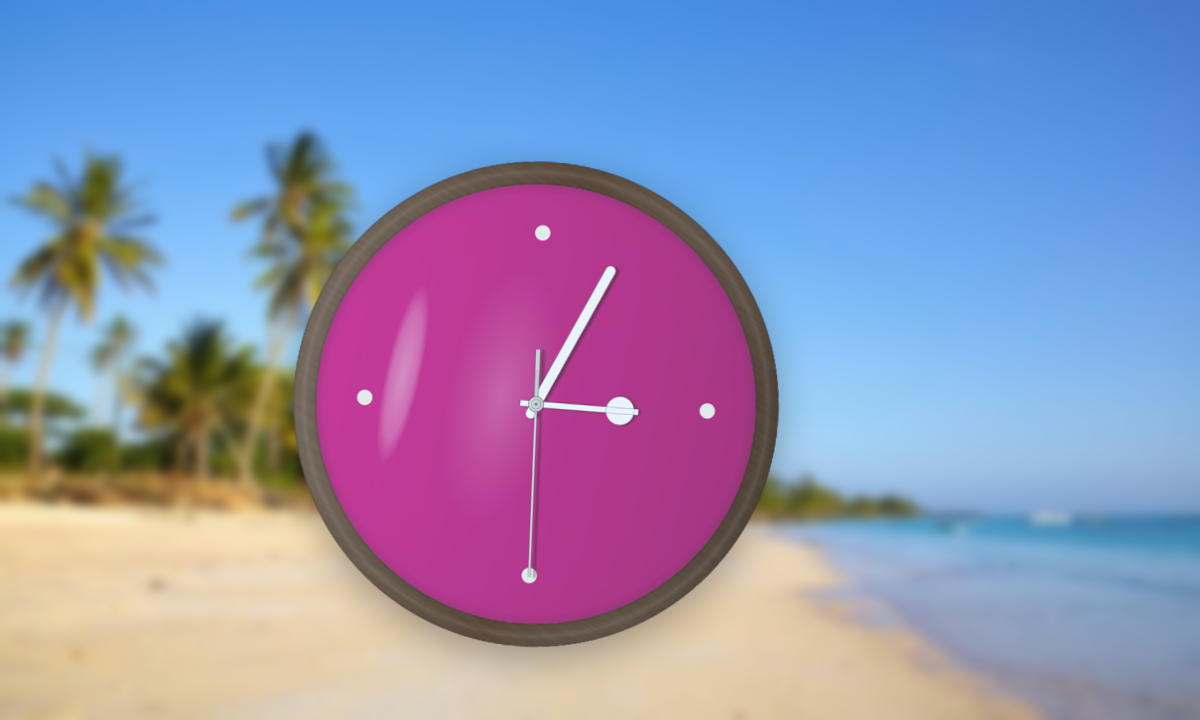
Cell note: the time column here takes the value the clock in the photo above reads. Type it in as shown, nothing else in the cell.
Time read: 3:04:30
